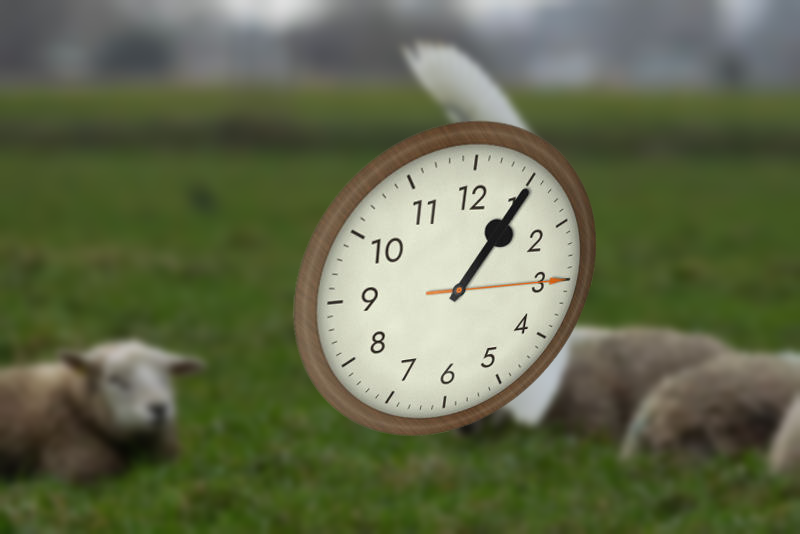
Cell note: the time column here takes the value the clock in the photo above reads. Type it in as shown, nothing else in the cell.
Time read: 1:05:15
